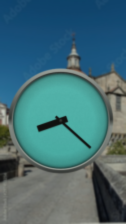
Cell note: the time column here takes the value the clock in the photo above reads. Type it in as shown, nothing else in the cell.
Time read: 8:22
